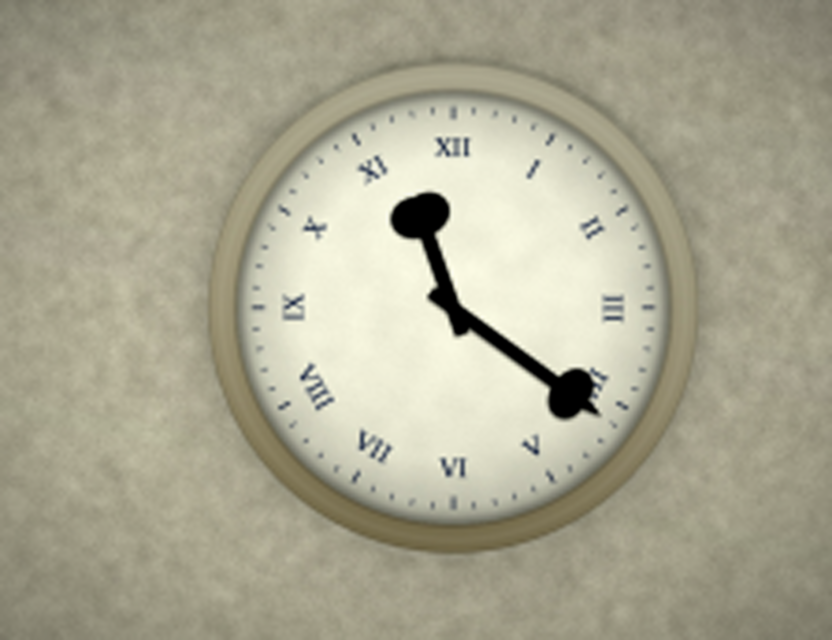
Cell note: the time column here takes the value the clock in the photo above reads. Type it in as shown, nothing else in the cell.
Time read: 11:21
